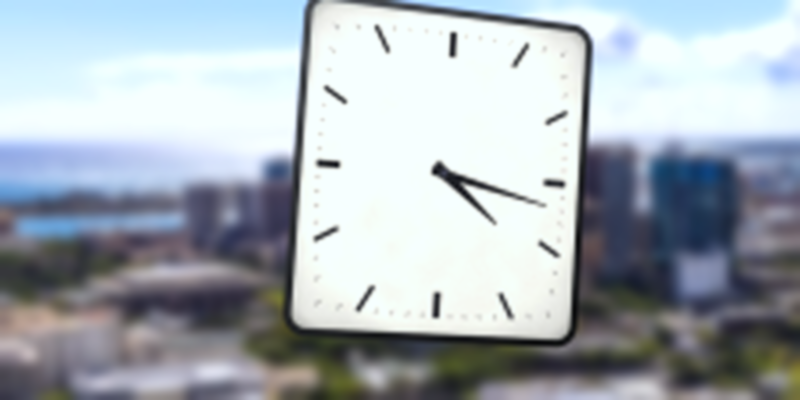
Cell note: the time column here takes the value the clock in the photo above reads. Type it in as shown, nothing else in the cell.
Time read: 4:17
